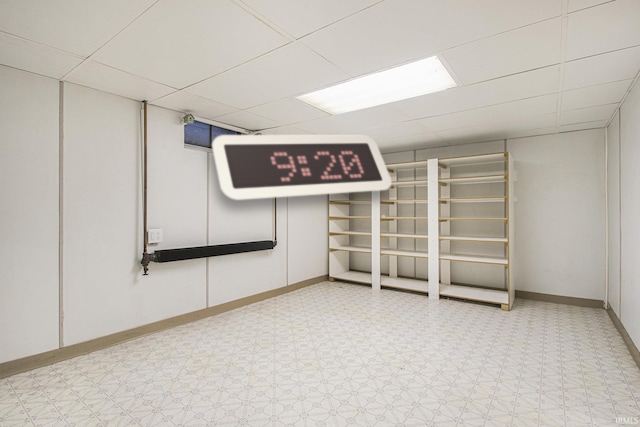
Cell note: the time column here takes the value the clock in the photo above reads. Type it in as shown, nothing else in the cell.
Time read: 9:20
